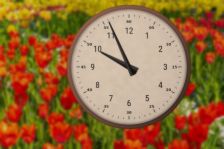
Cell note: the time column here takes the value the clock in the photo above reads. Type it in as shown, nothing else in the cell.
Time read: 9:56
